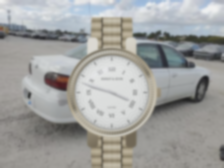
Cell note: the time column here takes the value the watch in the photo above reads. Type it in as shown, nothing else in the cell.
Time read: 3:48
